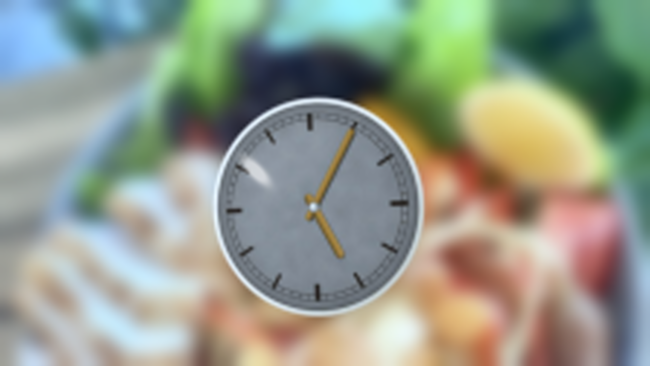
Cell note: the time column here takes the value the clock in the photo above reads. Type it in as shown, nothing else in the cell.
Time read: 5:05
